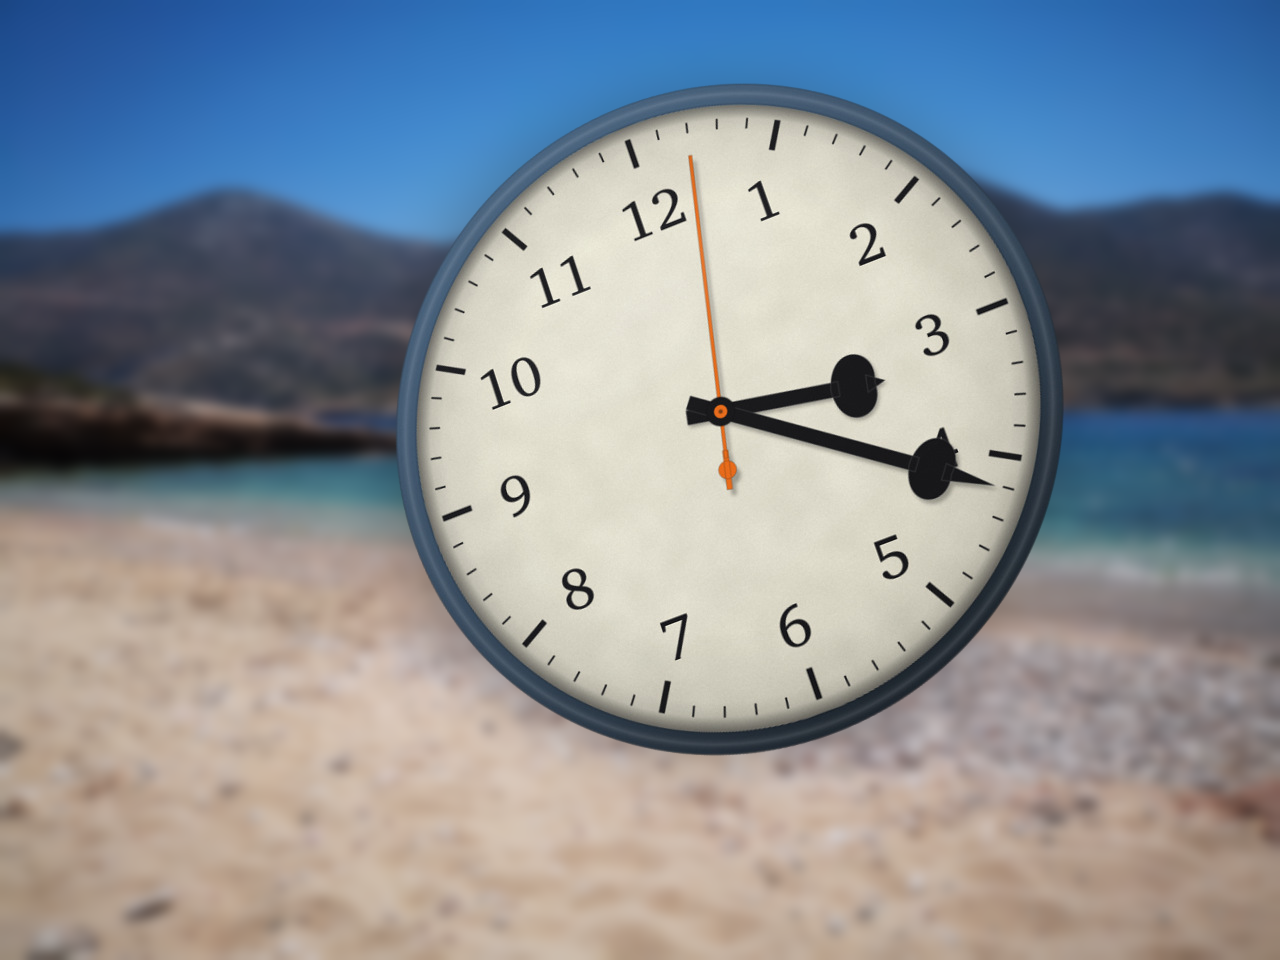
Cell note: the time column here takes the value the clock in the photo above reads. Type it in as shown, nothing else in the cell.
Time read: 3:21:02
